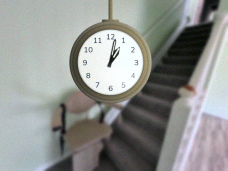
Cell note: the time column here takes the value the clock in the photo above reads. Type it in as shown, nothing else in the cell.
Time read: 1:02
